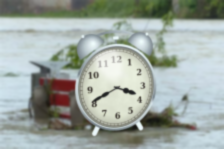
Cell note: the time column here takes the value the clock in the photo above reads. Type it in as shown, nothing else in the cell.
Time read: 3:41
